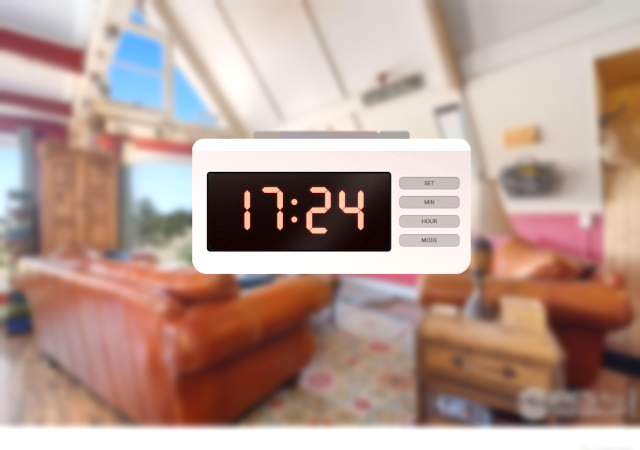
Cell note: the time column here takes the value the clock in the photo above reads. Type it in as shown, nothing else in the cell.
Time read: 17:24
